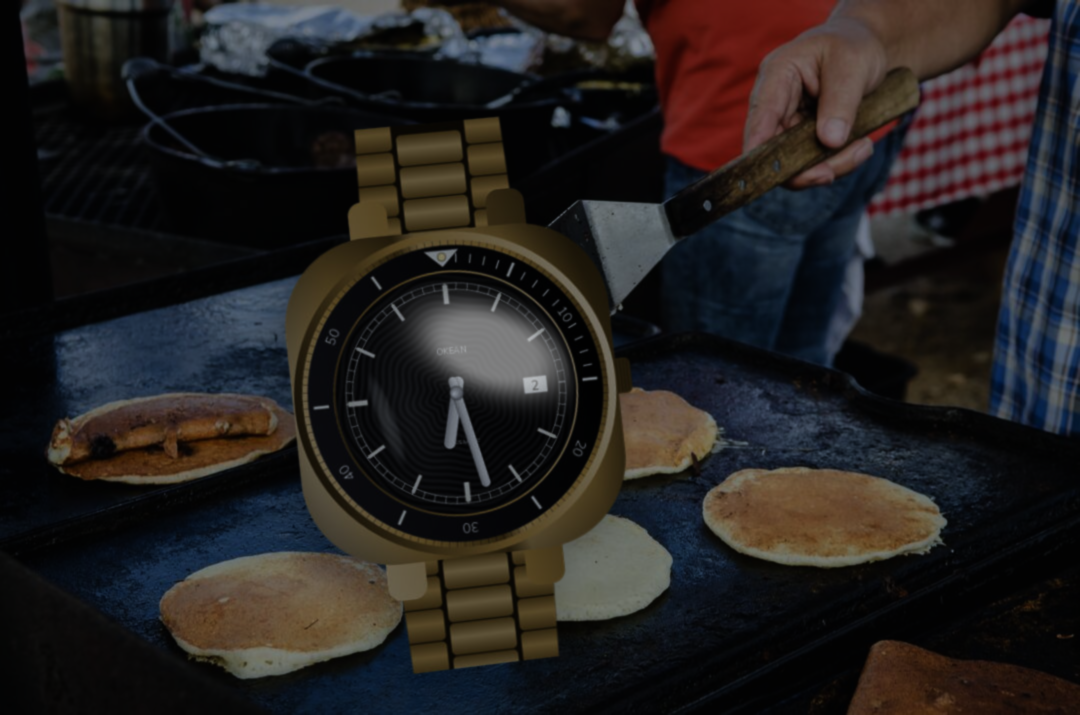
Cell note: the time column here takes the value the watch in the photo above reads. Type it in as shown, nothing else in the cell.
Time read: 6:28
